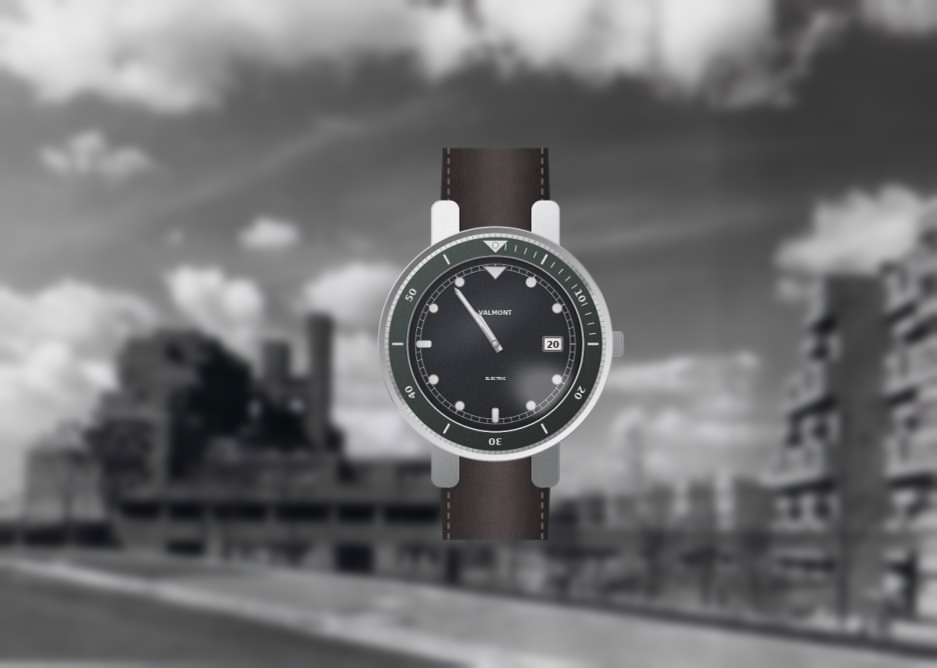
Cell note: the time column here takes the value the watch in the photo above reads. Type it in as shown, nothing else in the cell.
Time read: 10:54
